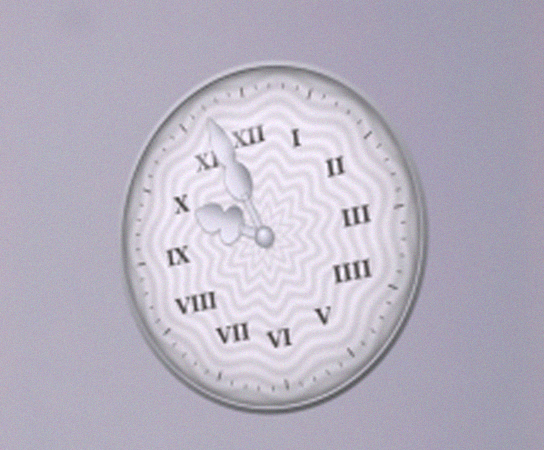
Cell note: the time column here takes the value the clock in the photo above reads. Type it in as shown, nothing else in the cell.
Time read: 9:57
